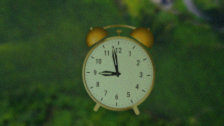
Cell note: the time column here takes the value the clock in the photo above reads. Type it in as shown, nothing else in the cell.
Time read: 8:58
